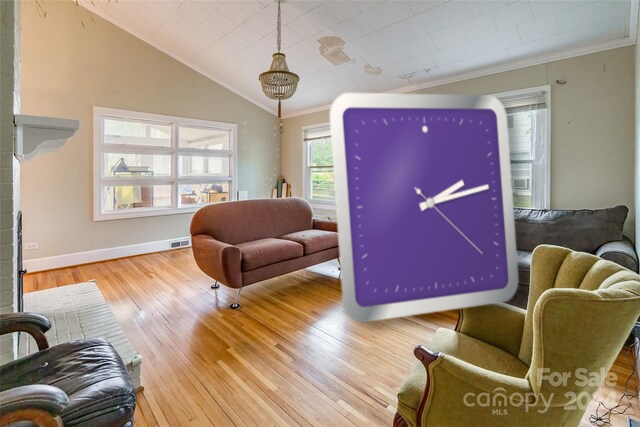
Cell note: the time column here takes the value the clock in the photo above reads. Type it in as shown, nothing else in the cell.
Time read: 2:13:22
